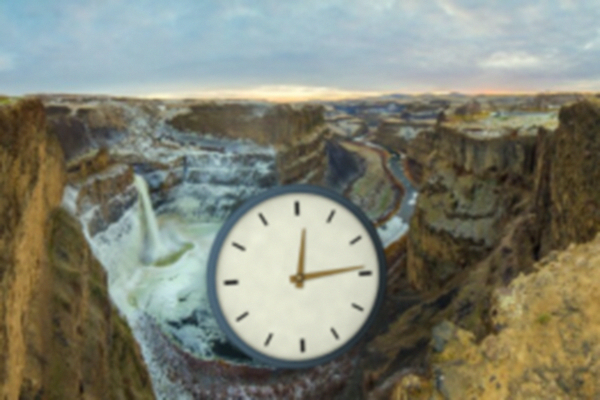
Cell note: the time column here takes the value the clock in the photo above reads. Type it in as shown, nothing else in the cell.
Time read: 12:14
